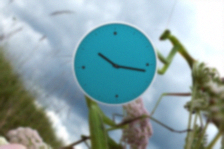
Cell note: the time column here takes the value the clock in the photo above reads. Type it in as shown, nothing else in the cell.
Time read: 10:17
